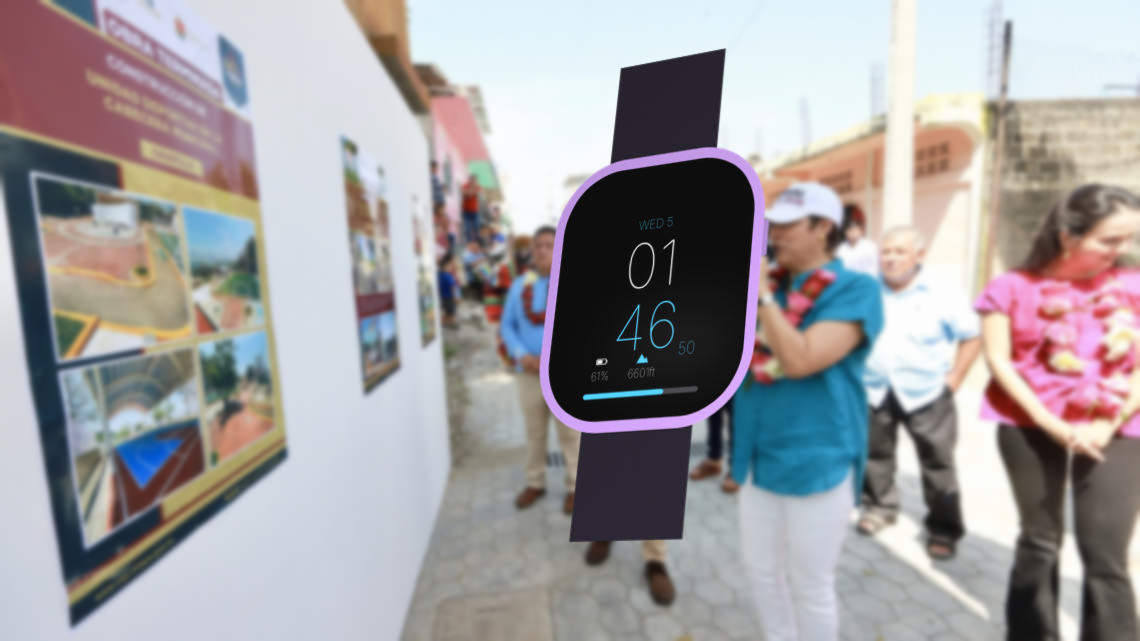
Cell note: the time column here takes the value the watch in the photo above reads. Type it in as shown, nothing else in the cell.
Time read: 1:46:50
